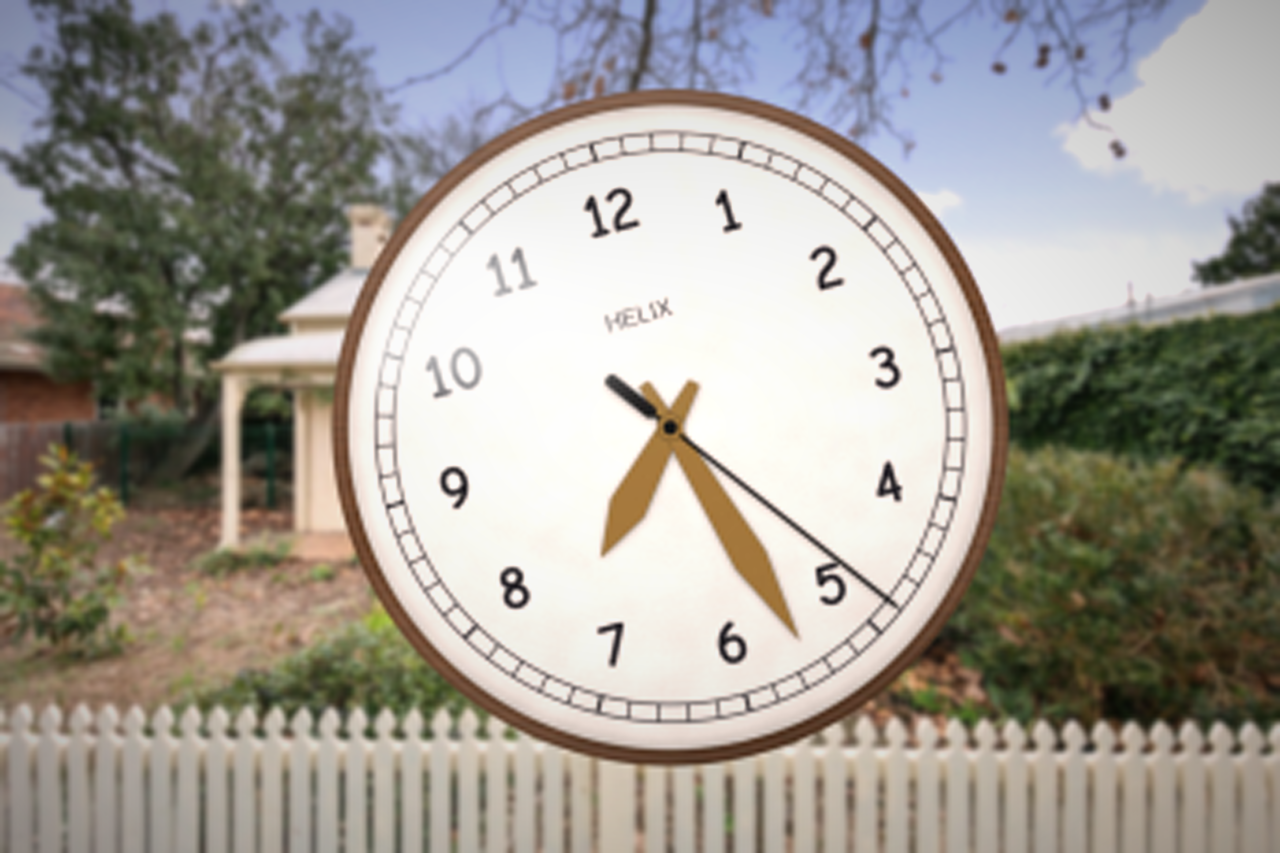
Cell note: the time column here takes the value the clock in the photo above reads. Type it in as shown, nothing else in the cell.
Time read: 7:27:24
